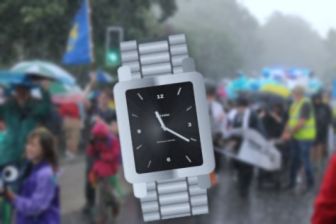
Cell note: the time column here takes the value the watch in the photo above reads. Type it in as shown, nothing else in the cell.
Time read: 11:21
